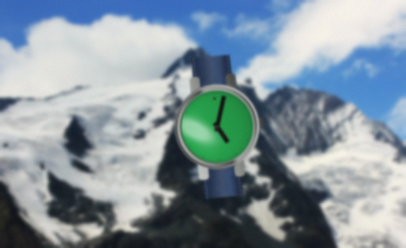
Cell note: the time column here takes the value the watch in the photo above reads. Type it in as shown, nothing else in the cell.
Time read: 5:03
